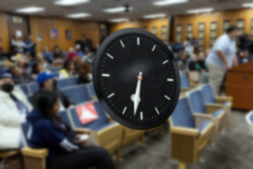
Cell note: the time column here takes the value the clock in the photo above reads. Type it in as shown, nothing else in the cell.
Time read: 6:32
